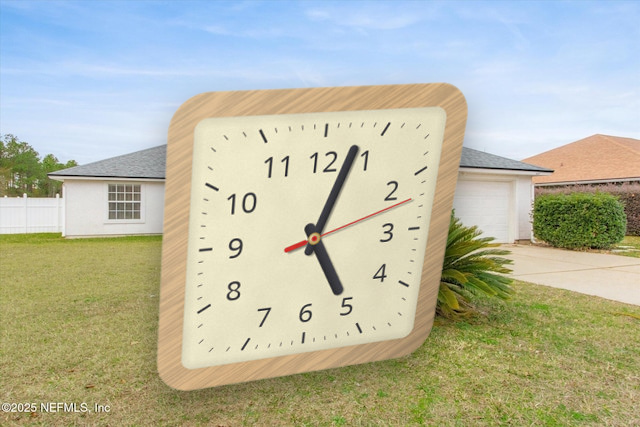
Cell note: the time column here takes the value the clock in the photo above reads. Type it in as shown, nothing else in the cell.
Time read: 5:03:12
